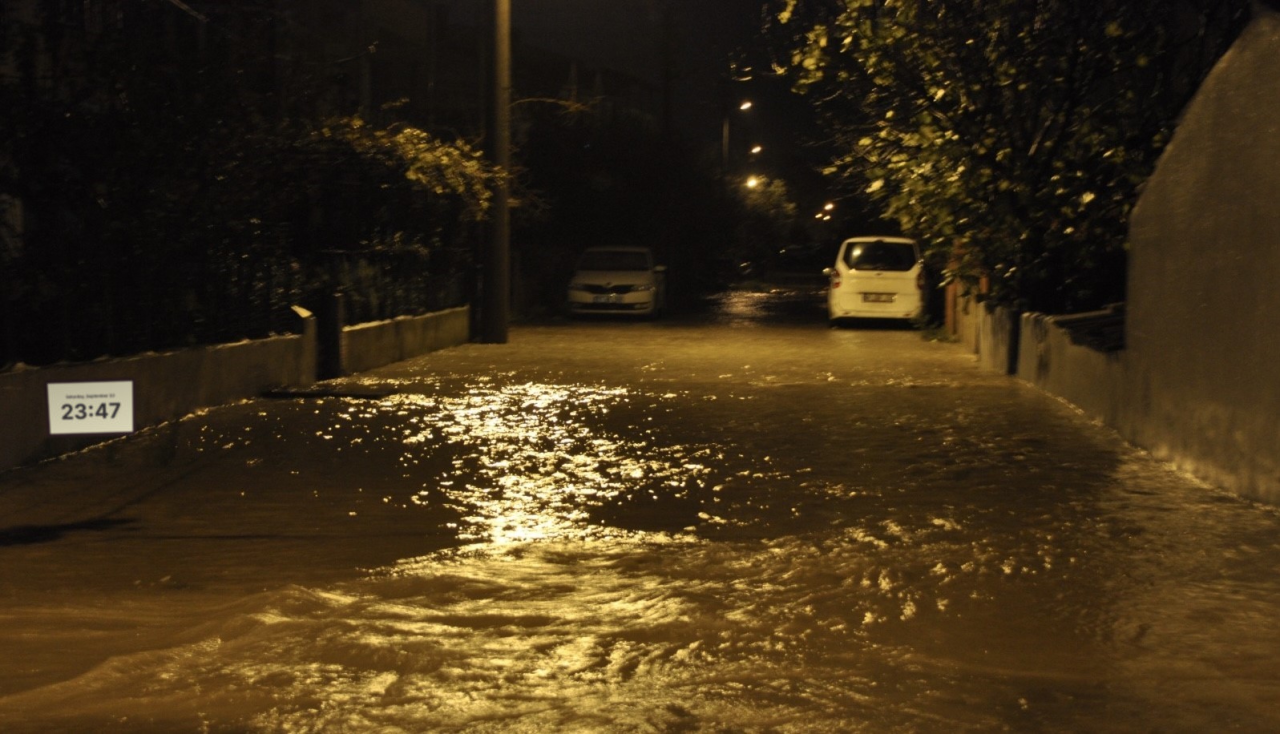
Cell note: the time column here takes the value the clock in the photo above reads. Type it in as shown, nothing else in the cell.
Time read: 23:47
